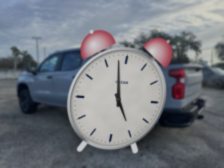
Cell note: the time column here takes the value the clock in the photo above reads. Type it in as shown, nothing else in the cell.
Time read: 4:58
